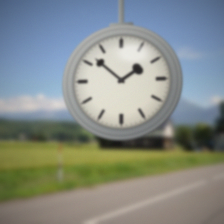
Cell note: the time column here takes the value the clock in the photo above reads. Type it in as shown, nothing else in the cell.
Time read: 1:52
